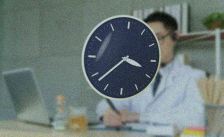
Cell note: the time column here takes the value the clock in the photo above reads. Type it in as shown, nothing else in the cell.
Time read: 3:38
